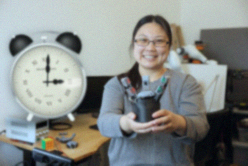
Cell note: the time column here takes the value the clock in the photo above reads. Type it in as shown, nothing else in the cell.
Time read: 3:01
